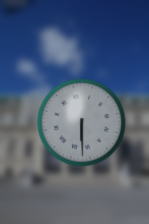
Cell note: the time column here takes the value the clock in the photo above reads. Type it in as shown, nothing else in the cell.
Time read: 6:32
